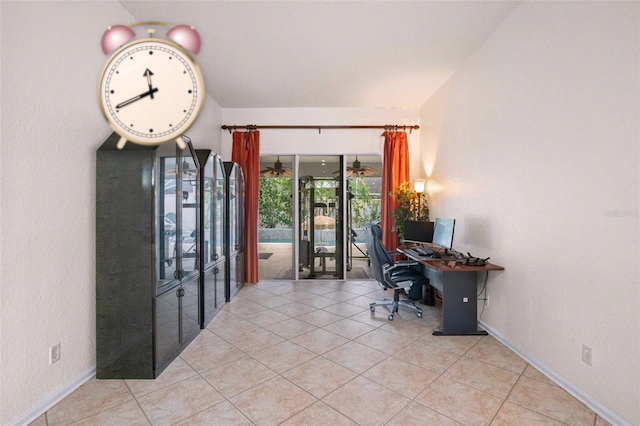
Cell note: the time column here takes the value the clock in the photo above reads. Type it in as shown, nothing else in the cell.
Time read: 11:41
